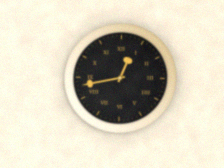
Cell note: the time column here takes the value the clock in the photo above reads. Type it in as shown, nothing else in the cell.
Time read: 12:43
